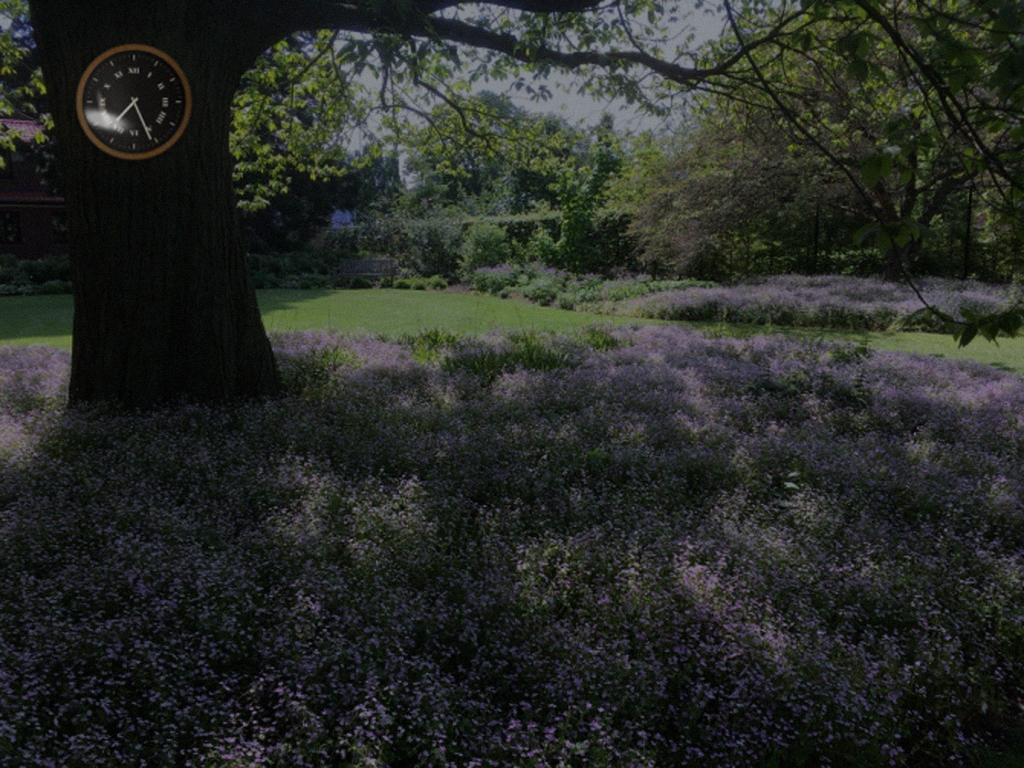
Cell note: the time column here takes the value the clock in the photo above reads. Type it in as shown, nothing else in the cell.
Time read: 7:26
